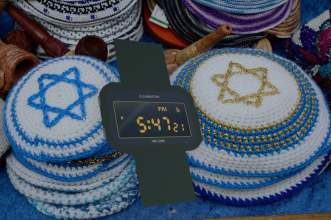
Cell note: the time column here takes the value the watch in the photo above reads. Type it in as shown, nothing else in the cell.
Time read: 5:47:21
